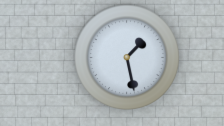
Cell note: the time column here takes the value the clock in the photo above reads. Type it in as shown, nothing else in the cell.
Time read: 1:28
